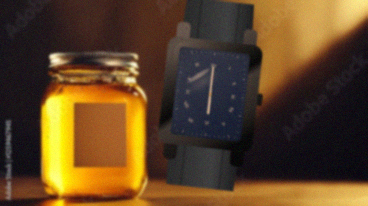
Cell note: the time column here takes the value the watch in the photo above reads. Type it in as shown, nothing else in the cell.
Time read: 6:00
